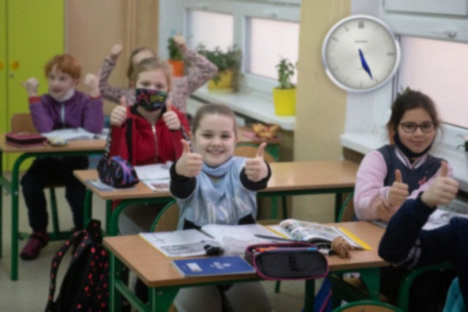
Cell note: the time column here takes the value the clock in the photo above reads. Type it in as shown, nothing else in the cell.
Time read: 5:26
